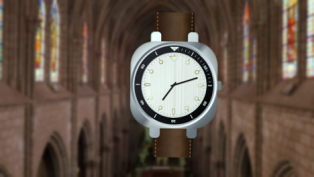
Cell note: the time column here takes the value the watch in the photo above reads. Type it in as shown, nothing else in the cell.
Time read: 7:12
